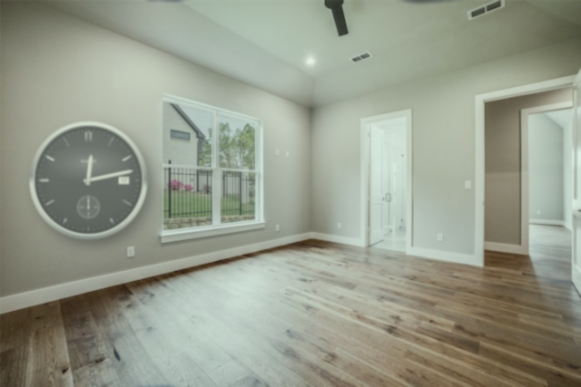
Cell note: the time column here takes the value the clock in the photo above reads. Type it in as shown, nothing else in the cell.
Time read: 12:13
